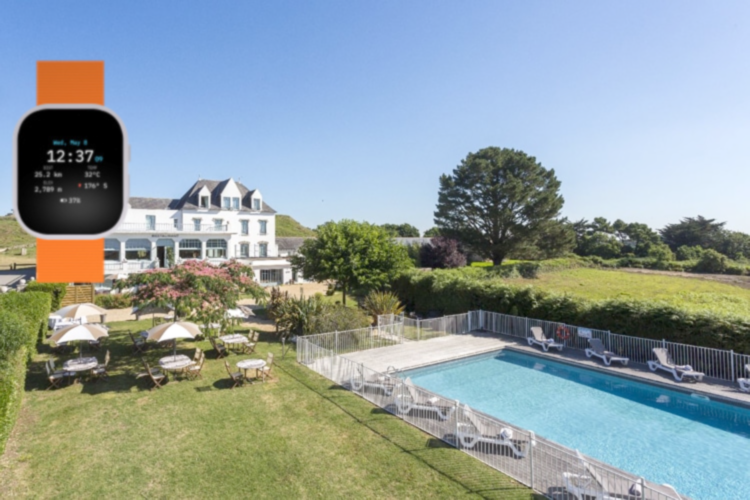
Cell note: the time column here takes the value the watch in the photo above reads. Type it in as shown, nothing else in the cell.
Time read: 12:37
